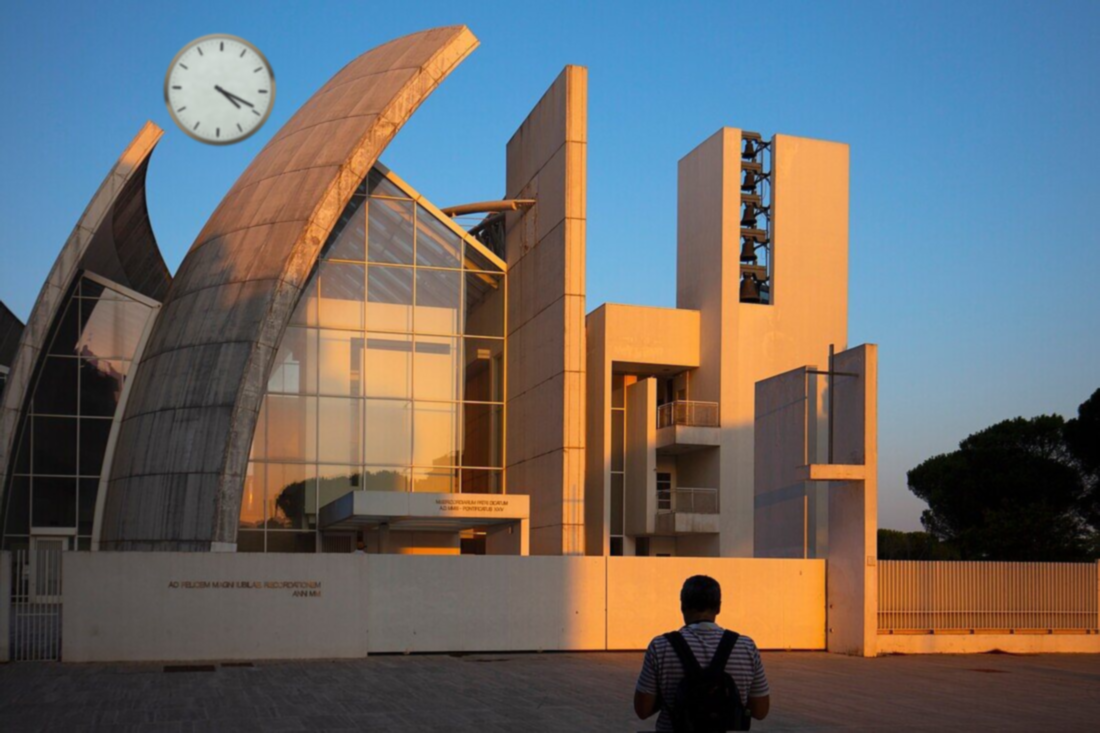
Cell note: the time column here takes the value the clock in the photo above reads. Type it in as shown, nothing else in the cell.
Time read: 4:19
